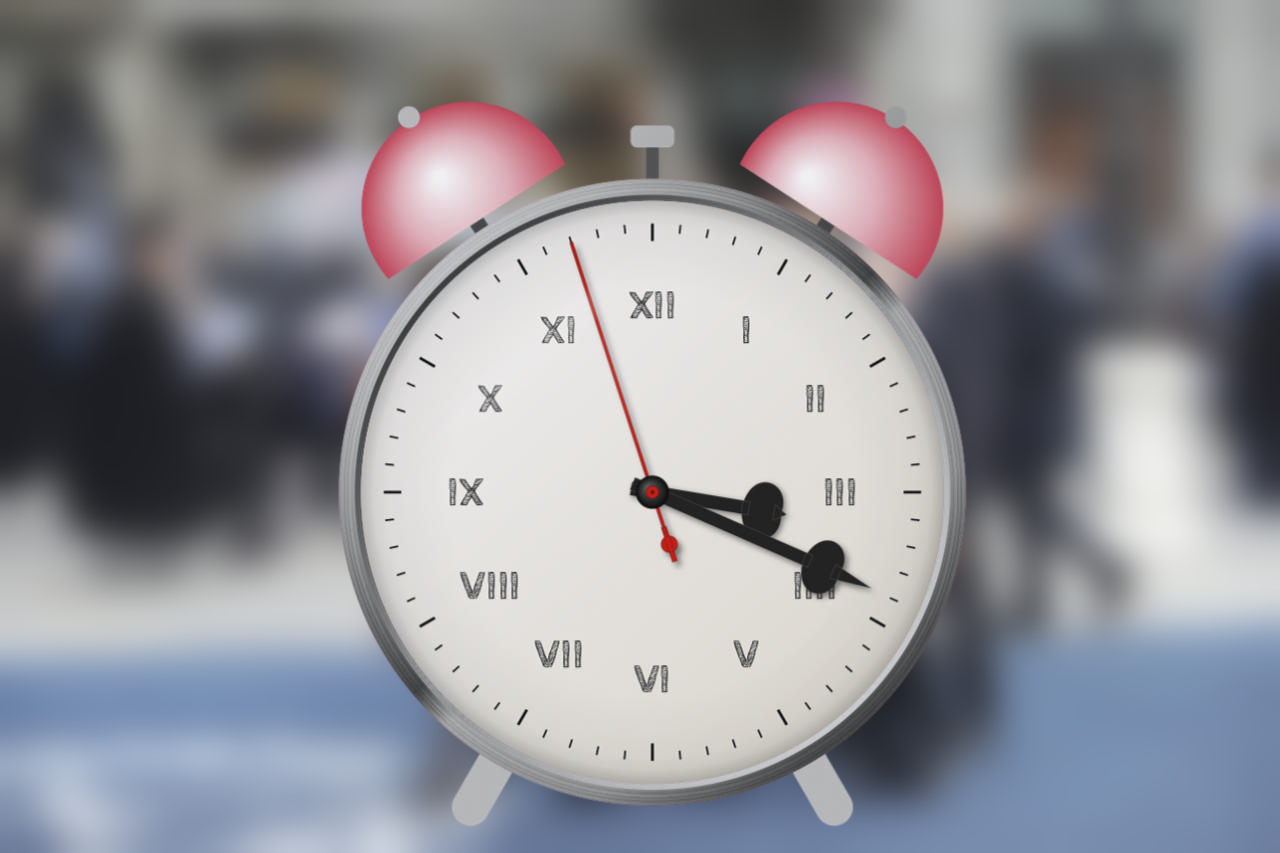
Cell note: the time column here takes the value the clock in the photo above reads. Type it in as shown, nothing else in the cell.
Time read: 3:18:57
